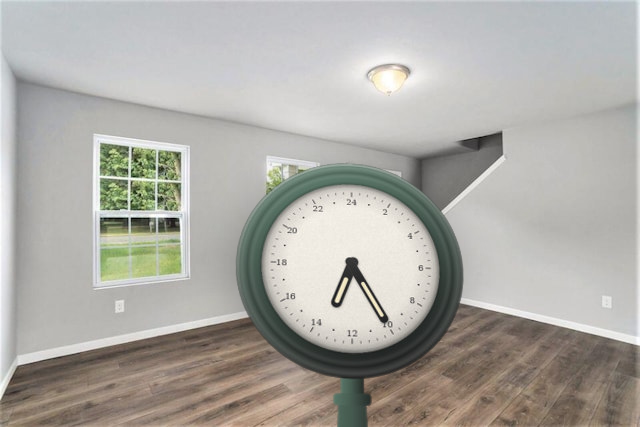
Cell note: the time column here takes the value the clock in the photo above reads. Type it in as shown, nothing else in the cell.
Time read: 13:25
